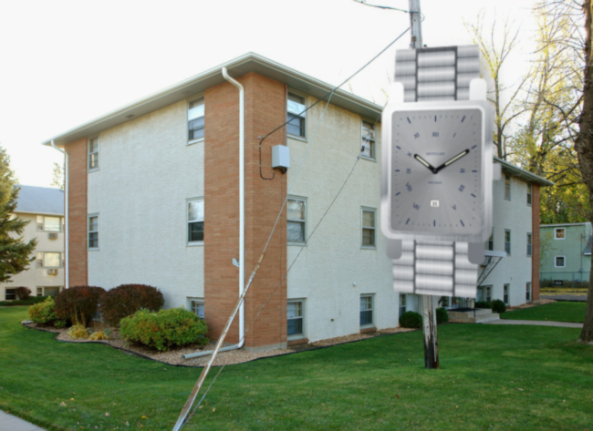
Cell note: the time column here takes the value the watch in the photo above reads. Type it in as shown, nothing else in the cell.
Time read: 10:10
